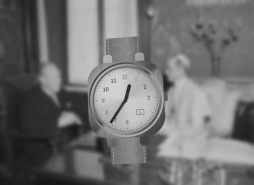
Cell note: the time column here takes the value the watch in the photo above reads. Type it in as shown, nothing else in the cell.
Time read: 12:36
